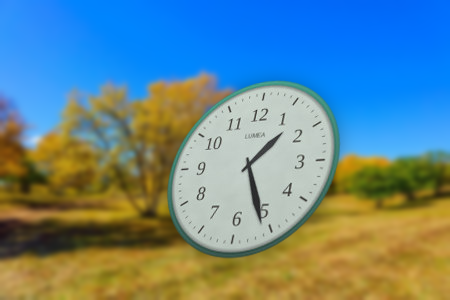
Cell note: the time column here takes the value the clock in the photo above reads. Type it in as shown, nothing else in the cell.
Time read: 1:26
